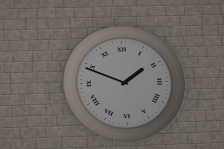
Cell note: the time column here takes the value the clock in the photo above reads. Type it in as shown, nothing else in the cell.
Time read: 1:49
